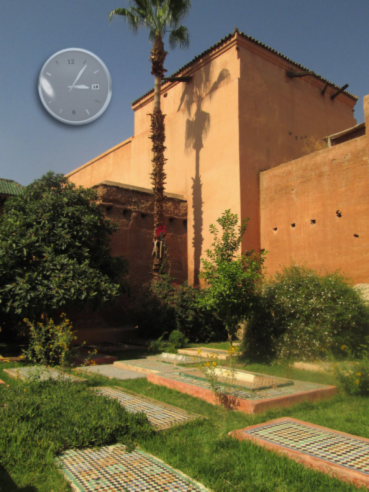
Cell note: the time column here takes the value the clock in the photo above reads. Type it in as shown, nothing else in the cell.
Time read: 3:06
